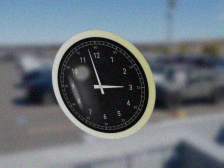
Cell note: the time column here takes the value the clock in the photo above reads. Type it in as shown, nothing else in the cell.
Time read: 2:58
